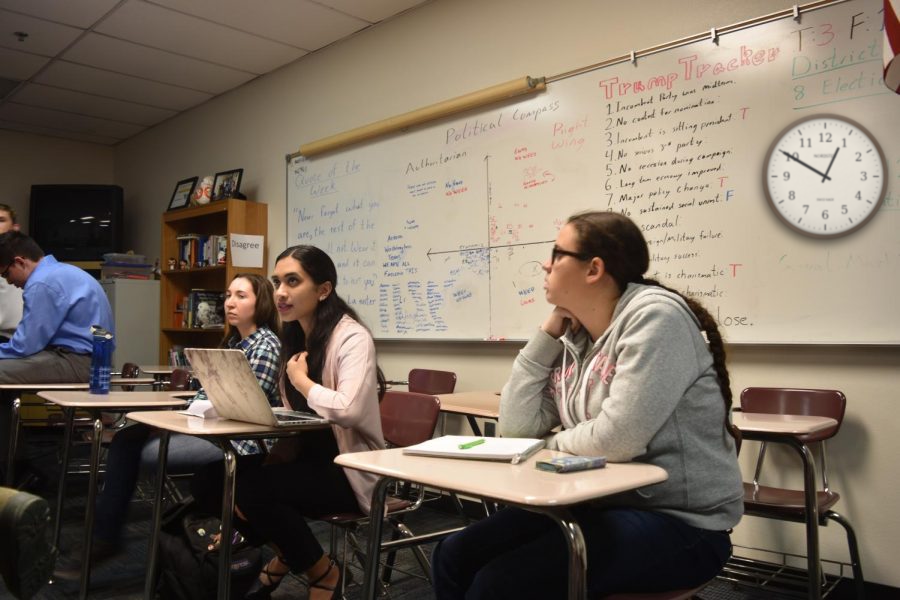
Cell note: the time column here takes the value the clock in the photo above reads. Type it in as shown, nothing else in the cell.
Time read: 12:50
